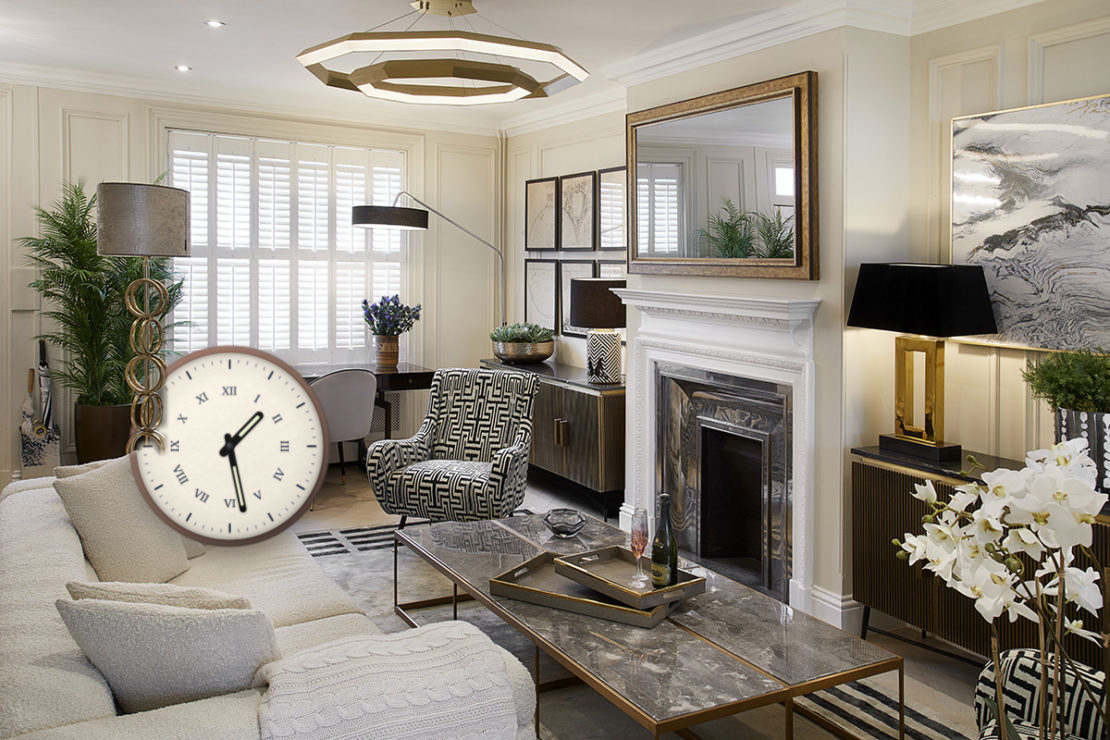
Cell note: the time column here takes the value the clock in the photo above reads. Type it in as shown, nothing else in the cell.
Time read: 1:28
